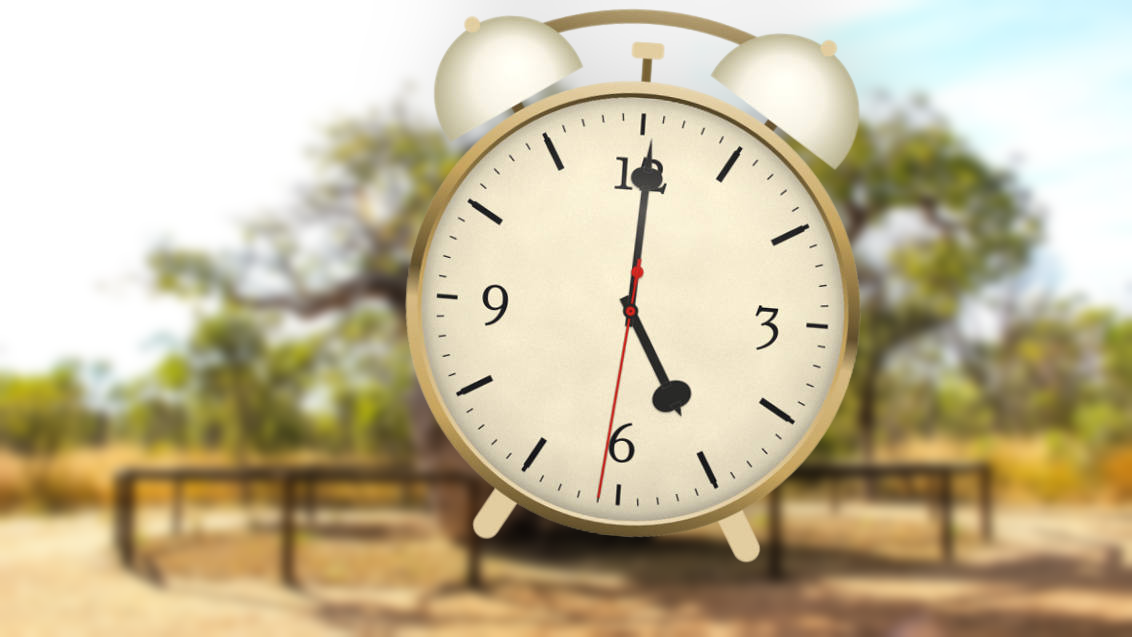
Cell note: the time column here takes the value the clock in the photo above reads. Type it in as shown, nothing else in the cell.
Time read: 5:00:31
